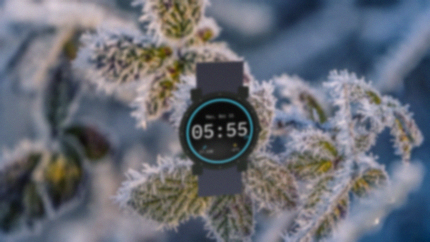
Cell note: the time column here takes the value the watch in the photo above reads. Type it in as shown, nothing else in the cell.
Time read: 5:55
